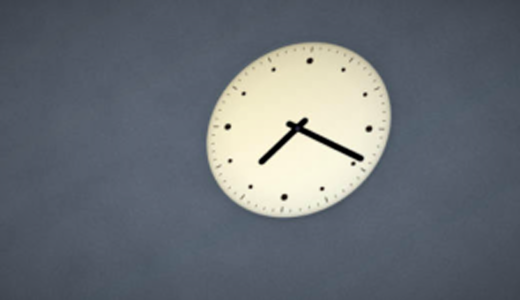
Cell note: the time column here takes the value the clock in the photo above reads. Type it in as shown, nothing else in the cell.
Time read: 7:19
